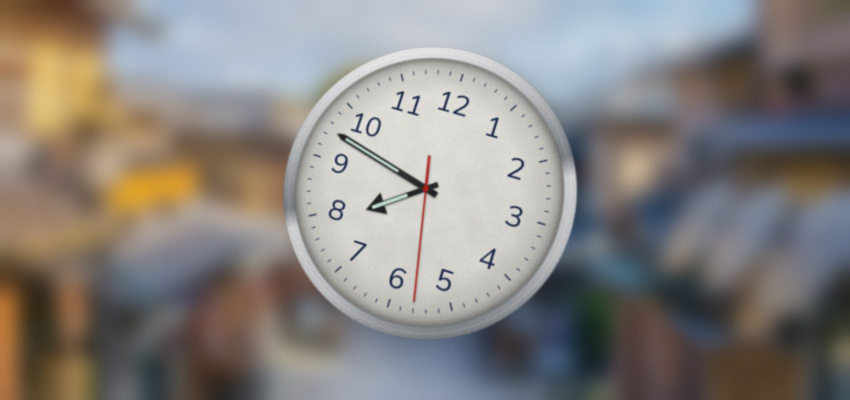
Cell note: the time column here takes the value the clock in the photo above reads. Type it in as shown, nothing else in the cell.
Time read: 7:47:28
